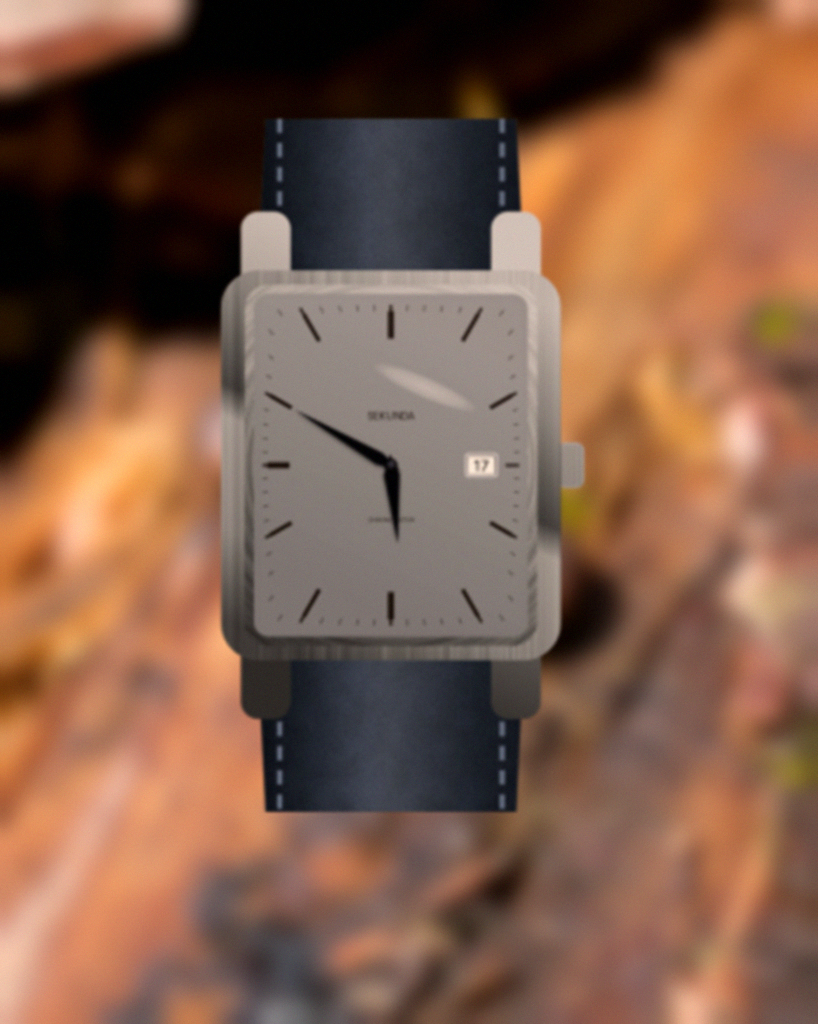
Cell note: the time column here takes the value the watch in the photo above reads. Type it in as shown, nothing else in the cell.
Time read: 5:50
